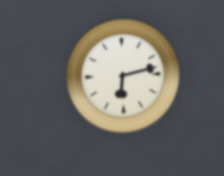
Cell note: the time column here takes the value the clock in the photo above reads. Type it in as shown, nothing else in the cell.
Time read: 6:13
